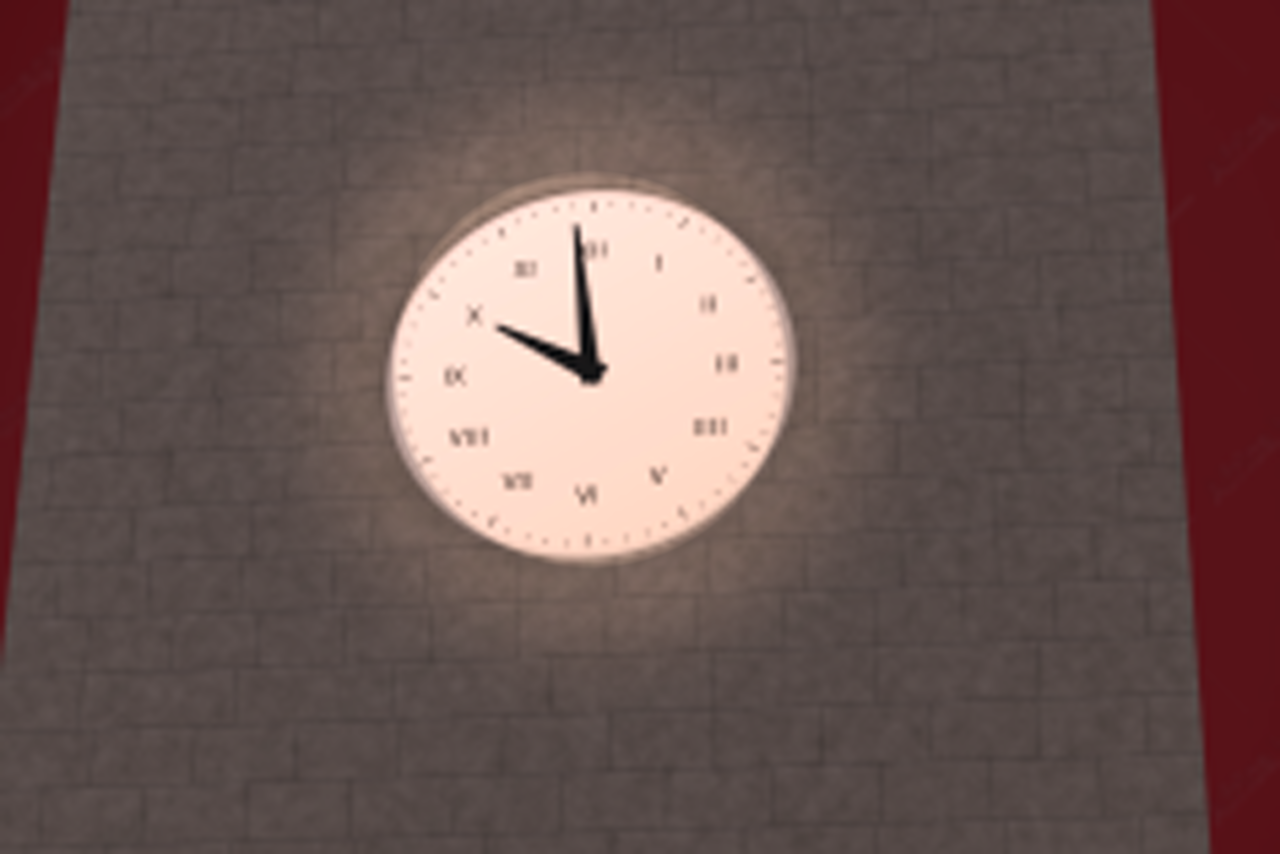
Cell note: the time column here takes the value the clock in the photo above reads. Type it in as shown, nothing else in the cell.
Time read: 9:59
